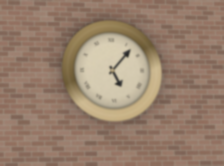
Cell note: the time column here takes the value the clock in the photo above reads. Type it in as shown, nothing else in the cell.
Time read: 5:07
